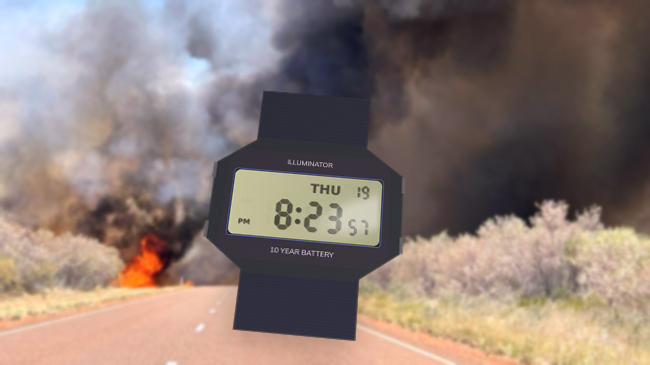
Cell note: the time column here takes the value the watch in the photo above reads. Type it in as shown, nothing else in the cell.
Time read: 8:23:57
